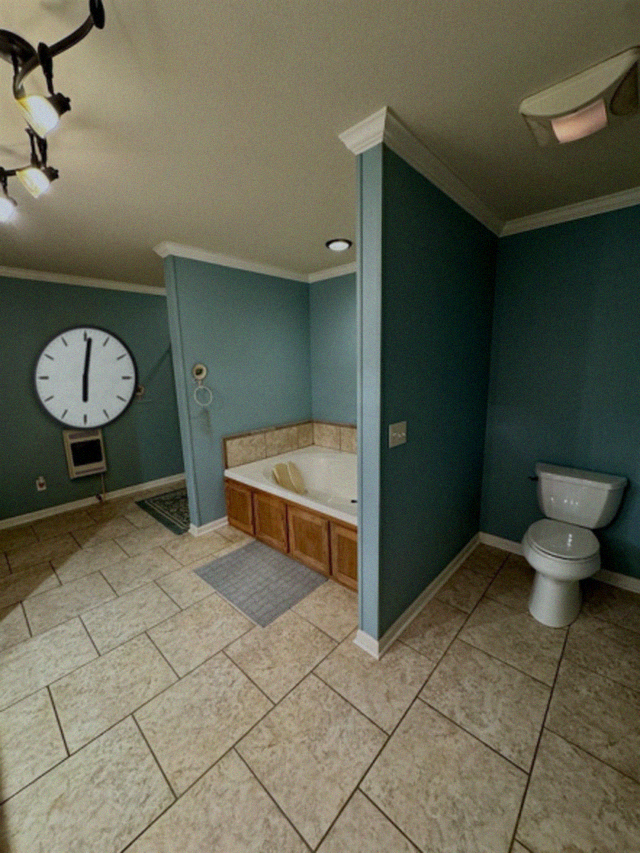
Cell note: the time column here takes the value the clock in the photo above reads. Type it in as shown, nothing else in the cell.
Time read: 6:01
